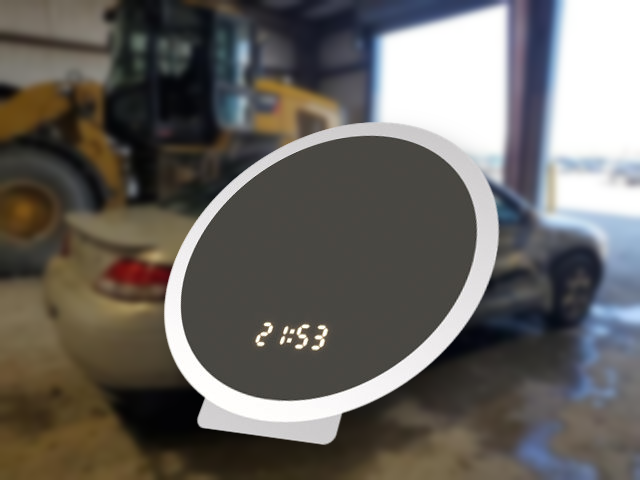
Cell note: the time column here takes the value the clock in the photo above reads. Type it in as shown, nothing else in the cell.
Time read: 21:53
